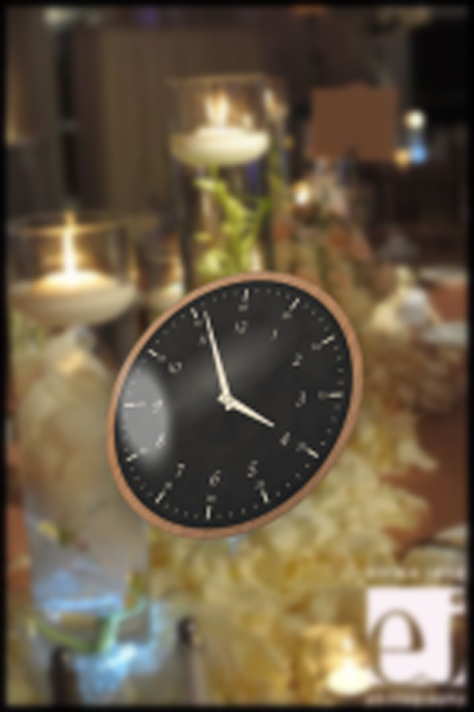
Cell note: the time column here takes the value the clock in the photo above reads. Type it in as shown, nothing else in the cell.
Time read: 3:56
